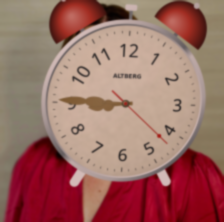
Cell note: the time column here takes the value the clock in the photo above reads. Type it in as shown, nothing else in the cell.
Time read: 8:45:22
